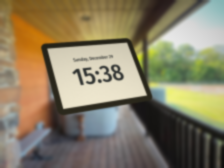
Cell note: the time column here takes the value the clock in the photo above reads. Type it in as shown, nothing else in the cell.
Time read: 15:38
